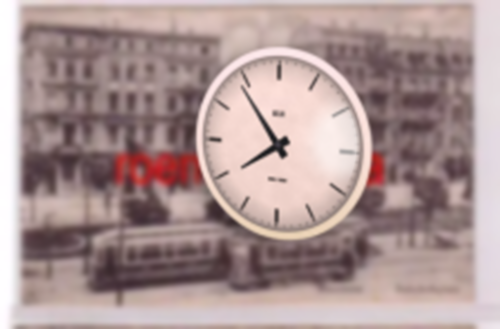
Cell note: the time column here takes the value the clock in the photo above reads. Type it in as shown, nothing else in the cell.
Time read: 7:54
